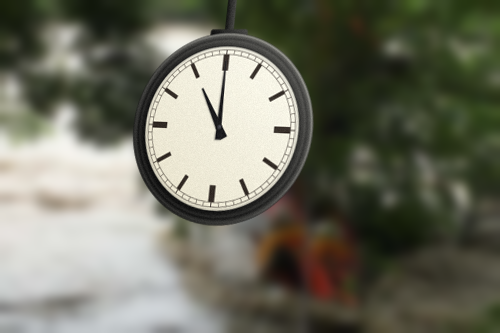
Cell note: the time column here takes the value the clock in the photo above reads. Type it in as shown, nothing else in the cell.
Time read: 11:00
